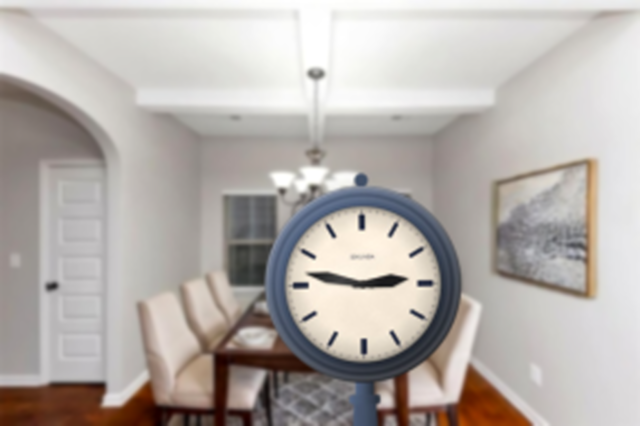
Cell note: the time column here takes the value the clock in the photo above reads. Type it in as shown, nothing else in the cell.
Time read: 2:47
